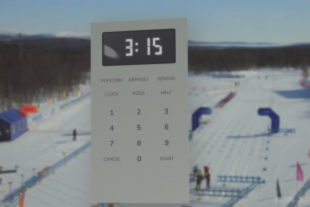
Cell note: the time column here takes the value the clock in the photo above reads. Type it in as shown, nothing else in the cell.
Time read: 3:15
